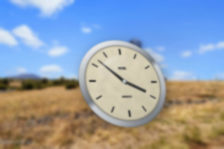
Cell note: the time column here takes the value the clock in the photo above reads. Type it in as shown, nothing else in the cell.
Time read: 3:52
